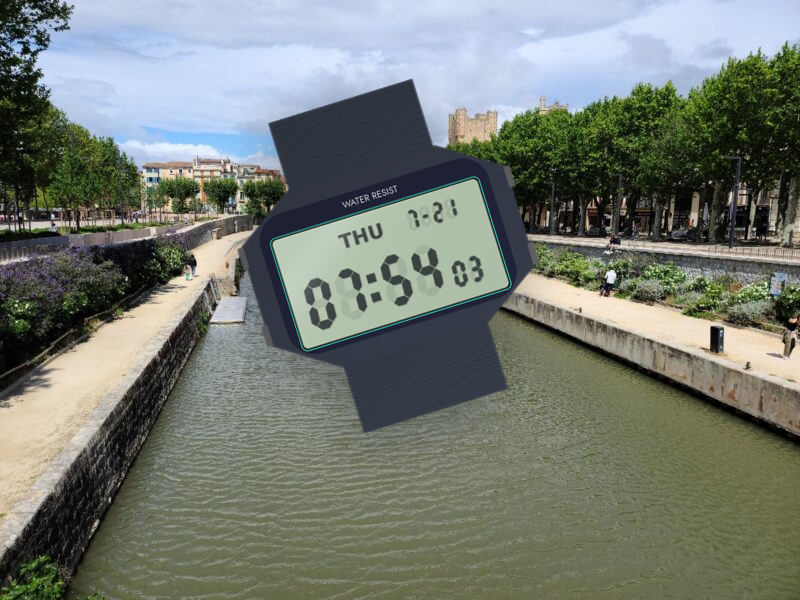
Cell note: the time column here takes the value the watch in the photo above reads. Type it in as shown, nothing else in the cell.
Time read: 7:54:03
